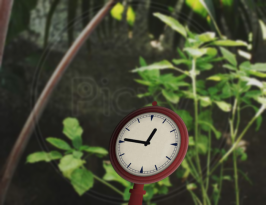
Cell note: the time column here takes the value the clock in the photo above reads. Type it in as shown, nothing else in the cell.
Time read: 12:46
